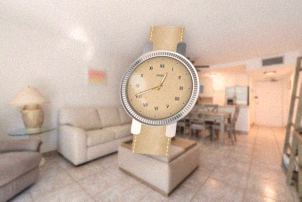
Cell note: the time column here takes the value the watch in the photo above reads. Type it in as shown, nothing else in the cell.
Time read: 12:41
